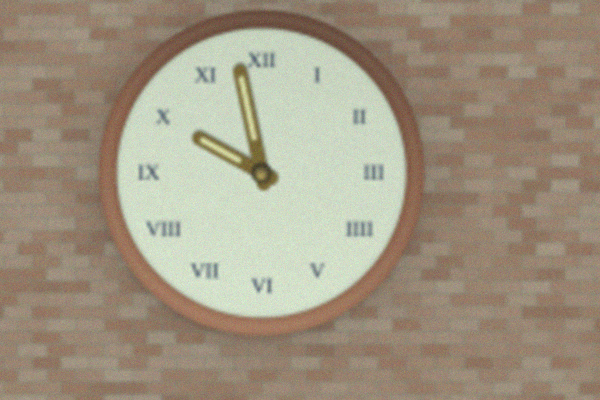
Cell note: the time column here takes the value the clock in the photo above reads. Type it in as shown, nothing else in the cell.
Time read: 9:58
